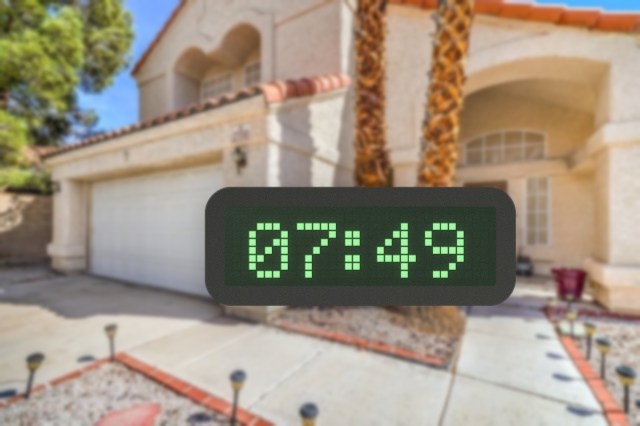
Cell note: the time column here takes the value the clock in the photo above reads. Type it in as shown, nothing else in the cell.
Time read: 7:49
